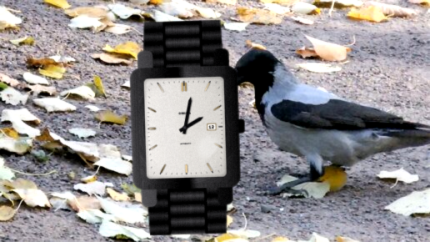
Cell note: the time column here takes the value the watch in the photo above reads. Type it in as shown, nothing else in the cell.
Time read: 2:02
